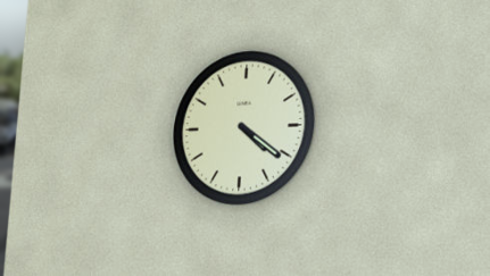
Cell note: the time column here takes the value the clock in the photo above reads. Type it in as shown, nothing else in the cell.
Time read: 4:21
